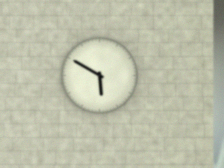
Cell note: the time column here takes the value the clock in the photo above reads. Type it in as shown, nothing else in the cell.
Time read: 5:50
